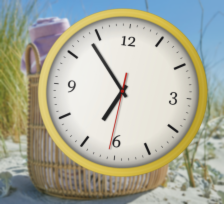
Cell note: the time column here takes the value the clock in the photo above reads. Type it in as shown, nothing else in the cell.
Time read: 6:53:31
